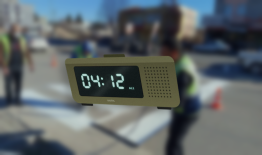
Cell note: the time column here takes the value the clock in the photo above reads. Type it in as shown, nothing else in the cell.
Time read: 4:12
